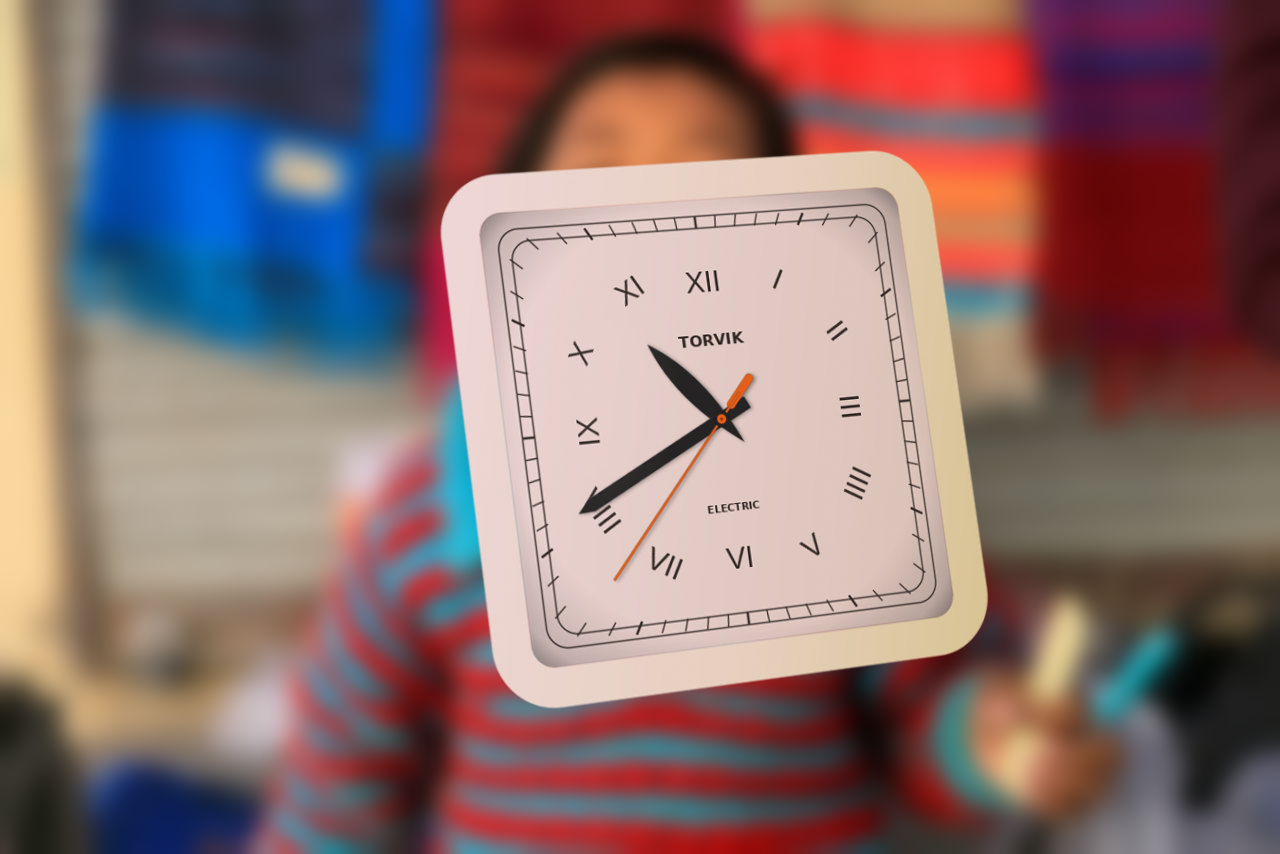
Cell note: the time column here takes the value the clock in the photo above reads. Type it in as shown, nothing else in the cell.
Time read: 10:40:37
